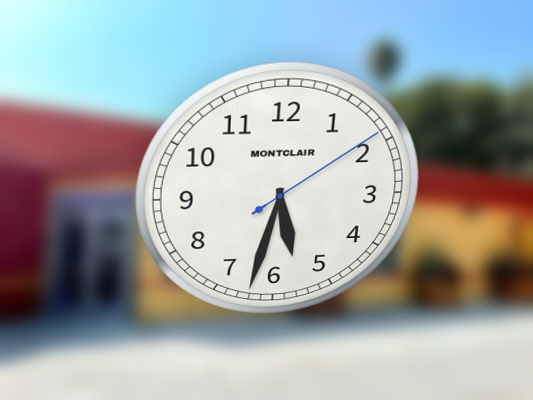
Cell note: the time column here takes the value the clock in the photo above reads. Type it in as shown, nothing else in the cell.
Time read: 5:32:09
